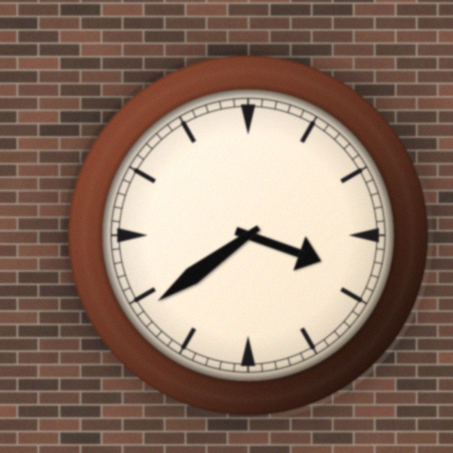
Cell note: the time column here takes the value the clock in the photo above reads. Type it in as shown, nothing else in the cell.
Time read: 3:39
